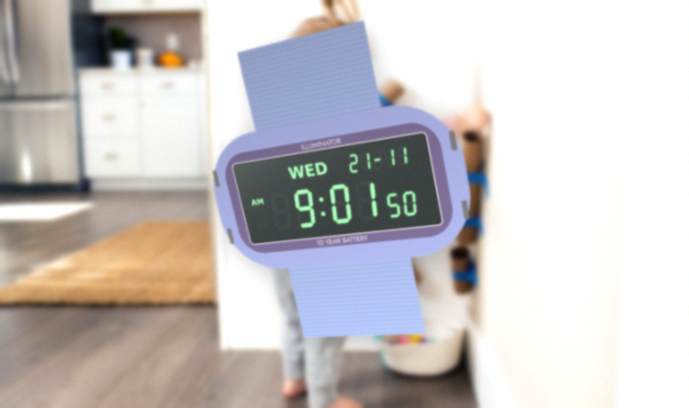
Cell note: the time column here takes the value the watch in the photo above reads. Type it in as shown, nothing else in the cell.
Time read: 9:01:50
